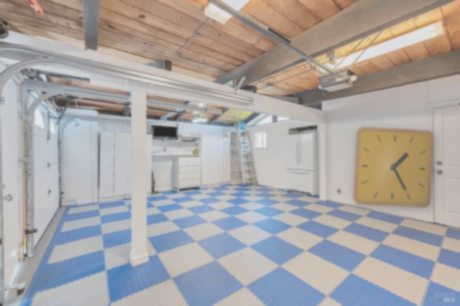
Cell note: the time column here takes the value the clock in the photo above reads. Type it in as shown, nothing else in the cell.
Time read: 1:25
